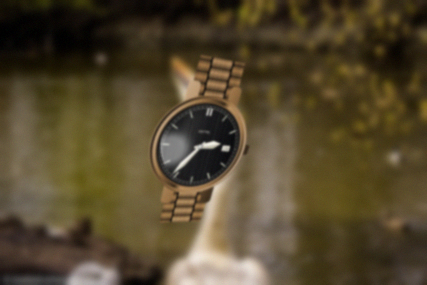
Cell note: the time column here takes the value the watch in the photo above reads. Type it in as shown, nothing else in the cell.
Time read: 2:36
